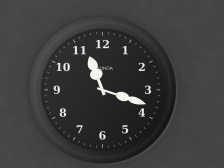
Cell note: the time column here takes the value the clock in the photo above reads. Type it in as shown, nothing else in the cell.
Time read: 11:18
